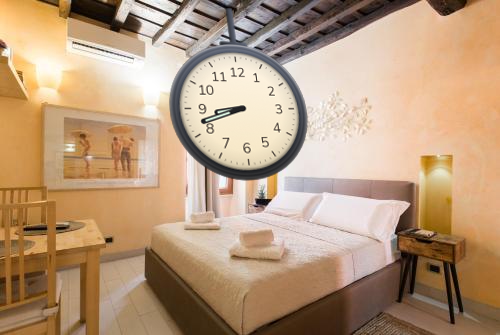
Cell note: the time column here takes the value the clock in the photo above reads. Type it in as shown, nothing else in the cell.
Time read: 8:42
